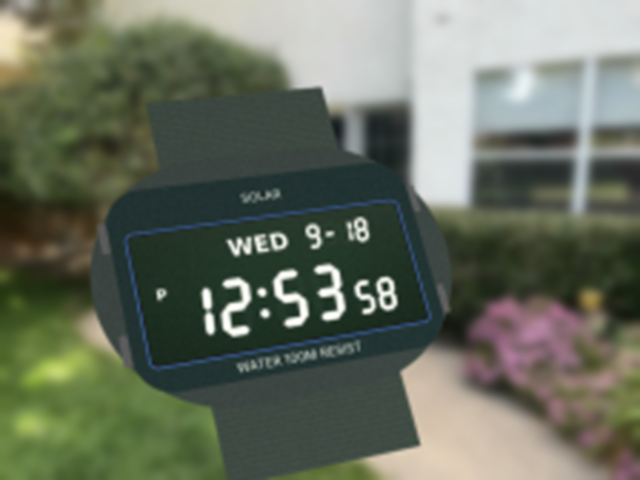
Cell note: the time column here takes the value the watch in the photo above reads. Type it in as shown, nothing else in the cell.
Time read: 12:53:58
